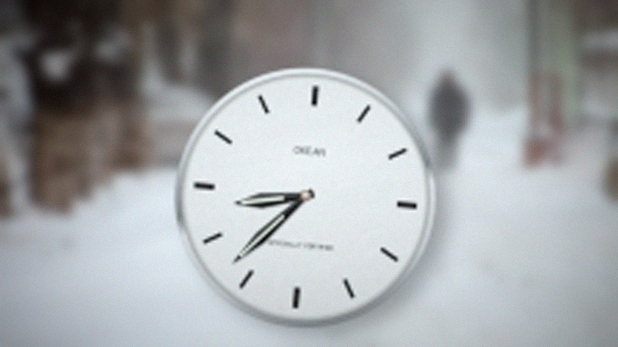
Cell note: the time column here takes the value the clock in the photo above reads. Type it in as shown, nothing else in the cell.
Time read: 8:37
